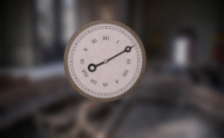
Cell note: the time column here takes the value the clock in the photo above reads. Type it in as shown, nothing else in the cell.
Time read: 8:10
